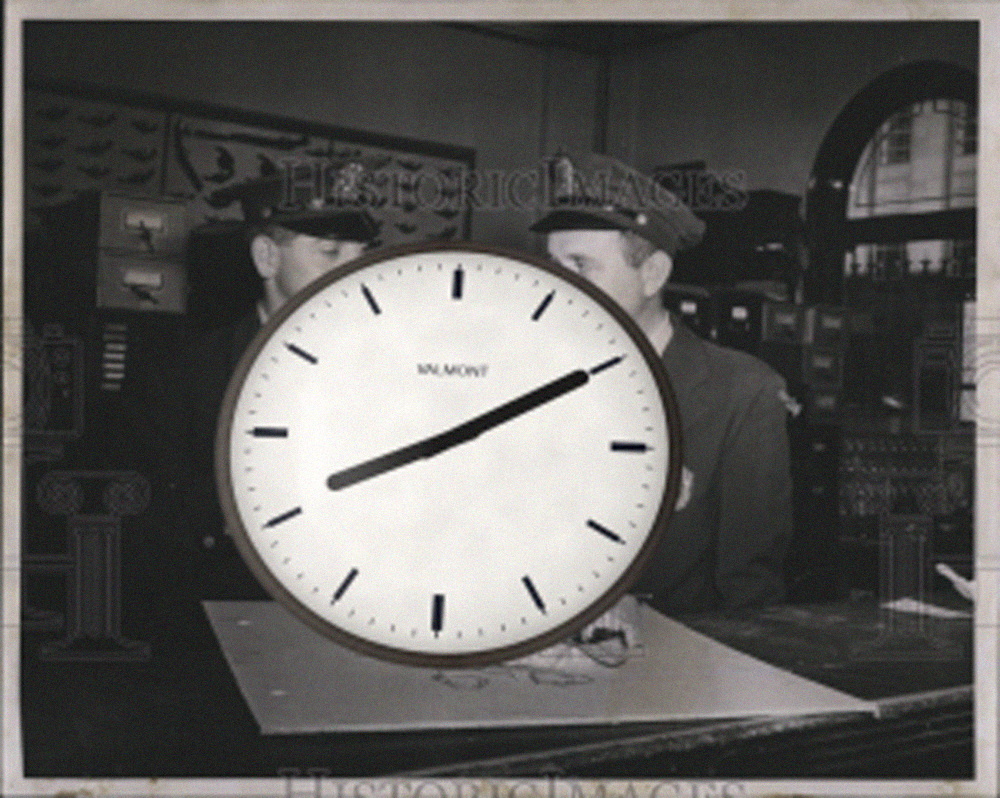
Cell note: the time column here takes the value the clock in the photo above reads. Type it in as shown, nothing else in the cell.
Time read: 8:10
